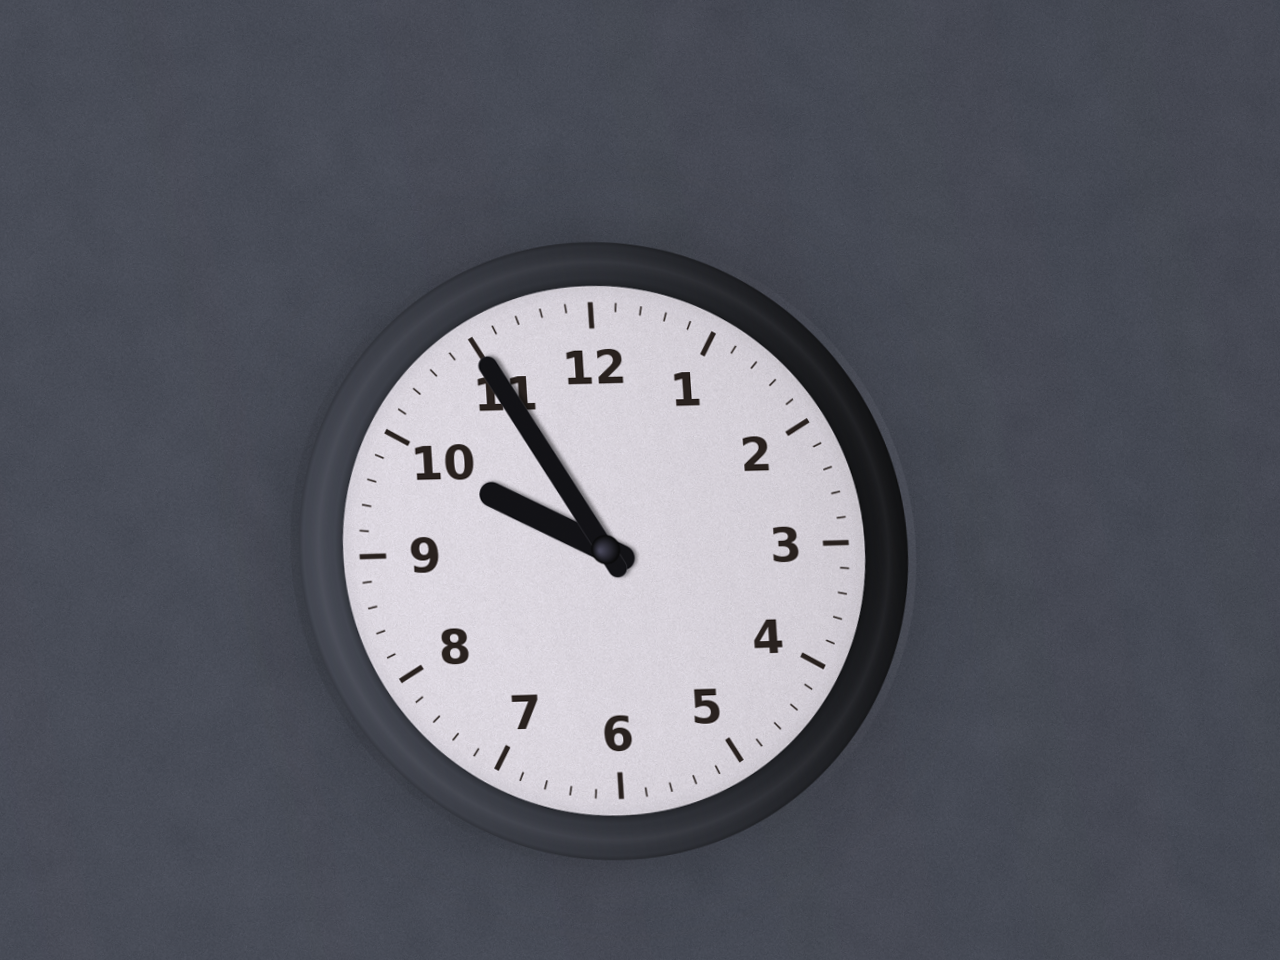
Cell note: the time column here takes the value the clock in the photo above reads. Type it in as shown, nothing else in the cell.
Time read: 9:55
